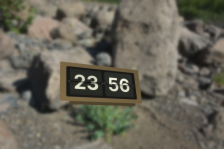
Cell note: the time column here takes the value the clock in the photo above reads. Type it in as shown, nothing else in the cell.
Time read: 23:56
